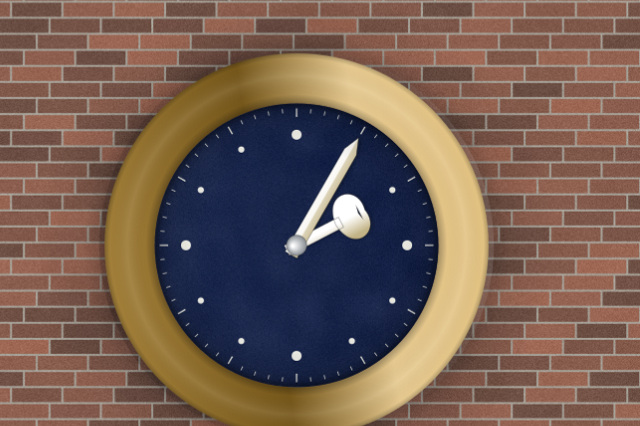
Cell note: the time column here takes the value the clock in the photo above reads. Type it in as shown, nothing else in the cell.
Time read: 2:05
